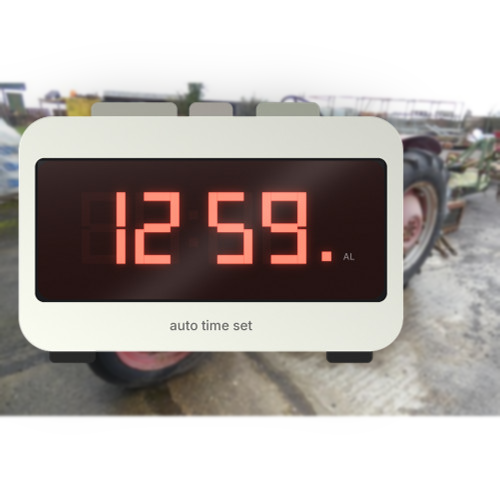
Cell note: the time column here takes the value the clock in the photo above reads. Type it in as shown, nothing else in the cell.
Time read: 12:59
